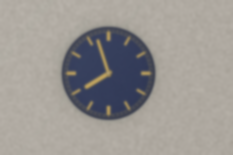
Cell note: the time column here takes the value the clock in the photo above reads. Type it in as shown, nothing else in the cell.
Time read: 7:57
